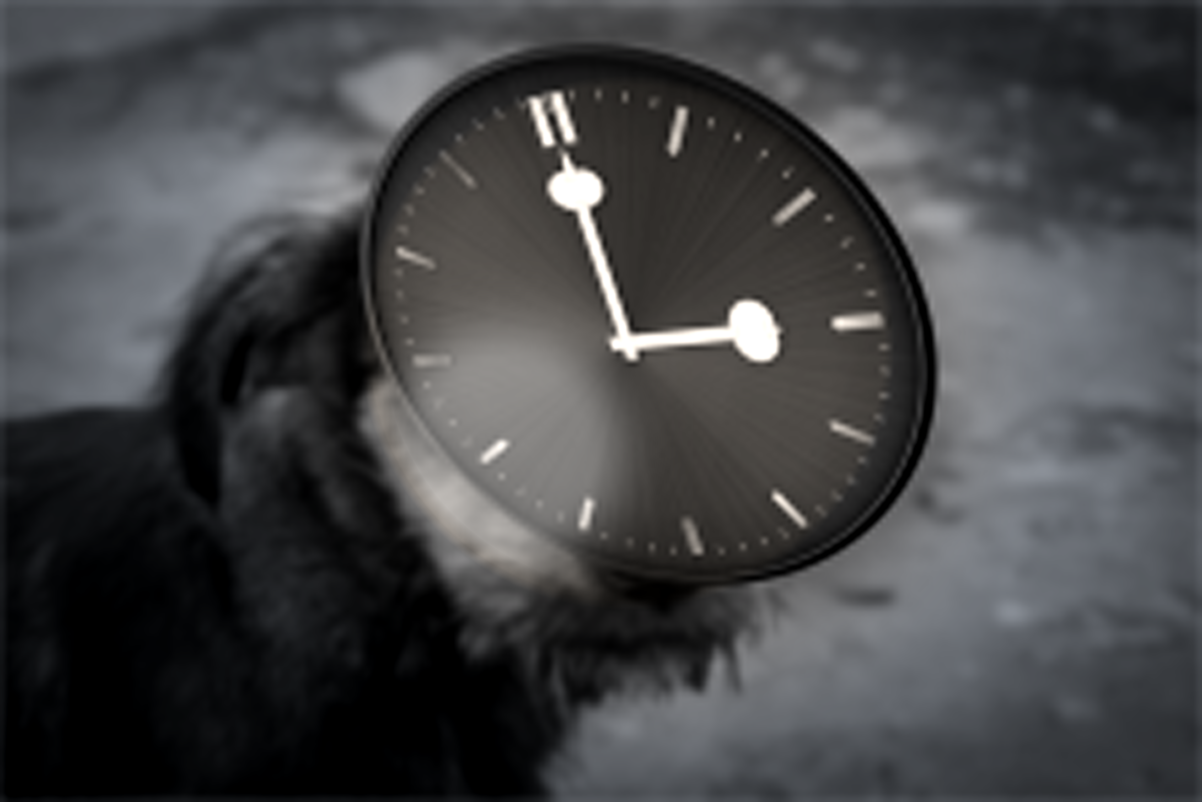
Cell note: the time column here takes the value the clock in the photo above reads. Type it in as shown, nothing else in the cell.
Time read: 3:00
